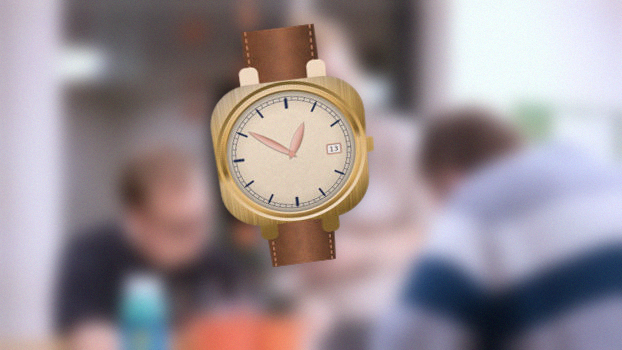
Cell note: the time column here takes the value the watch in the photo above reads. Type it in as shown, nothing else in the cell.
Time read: 12:51
